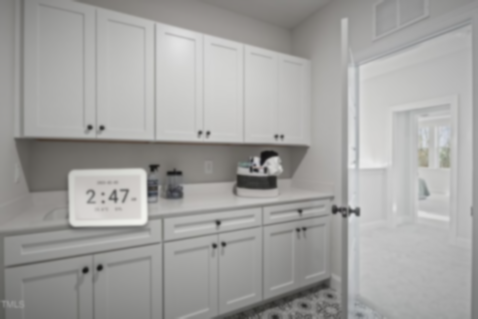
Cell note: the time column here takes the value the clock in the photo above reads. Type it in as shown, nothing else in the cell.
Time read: 2:47
